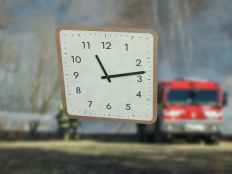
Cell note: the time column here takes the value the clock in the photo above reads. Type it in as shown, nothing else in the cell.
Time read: 11:13
